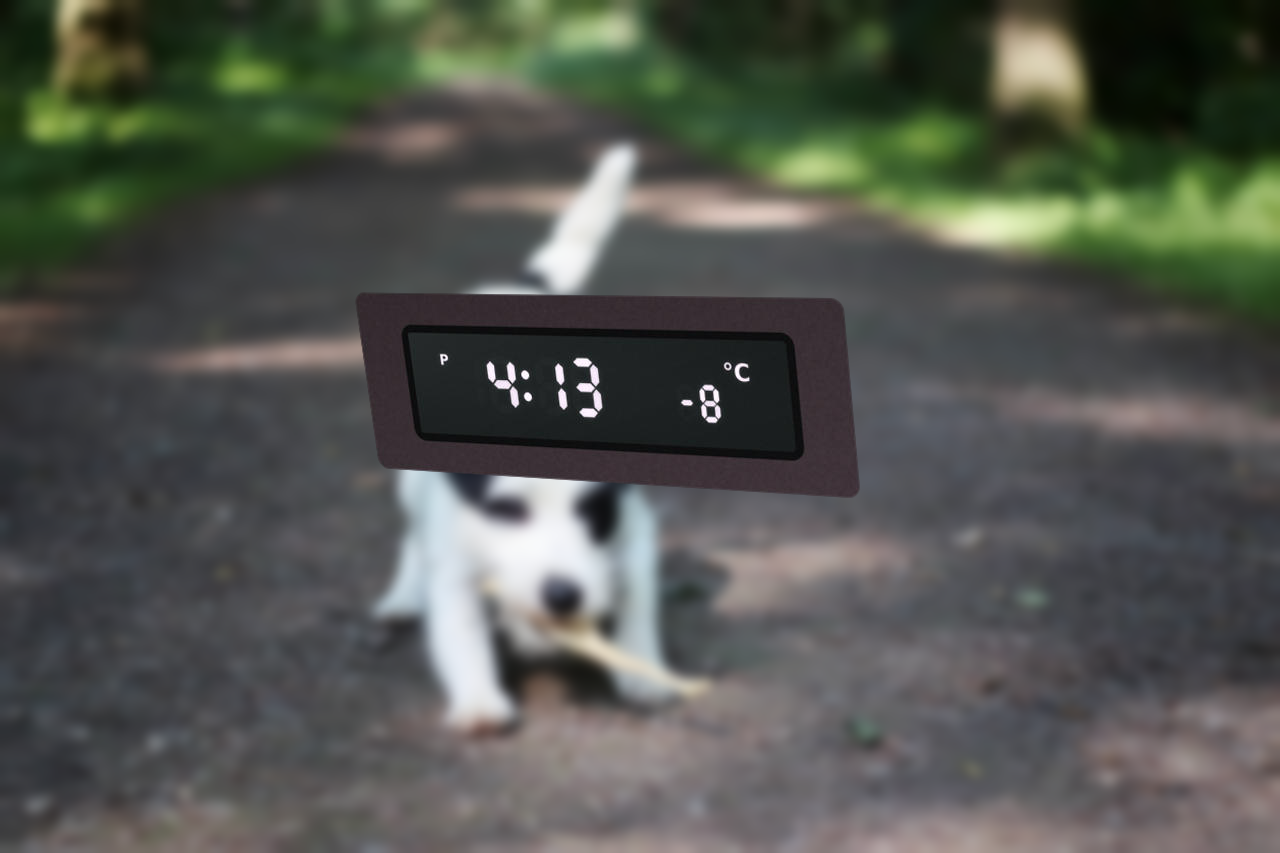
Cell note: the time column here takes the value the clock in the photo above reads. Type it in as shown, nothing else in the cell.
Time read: 4:13
